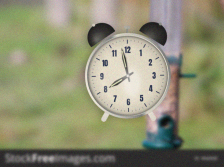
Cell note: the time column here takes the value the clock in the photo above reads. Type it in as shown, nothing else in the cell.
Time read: 7:58
